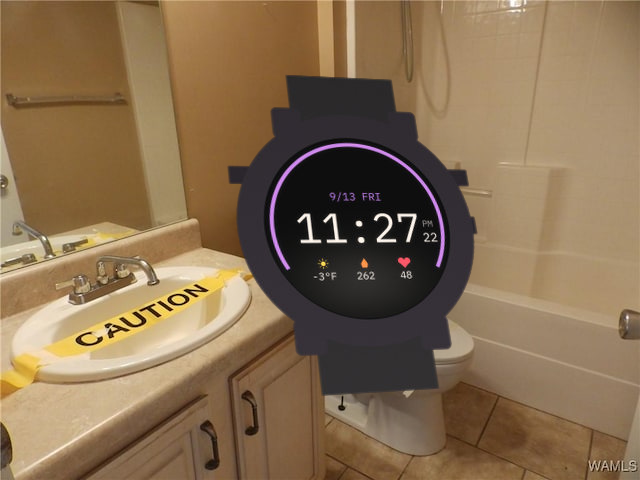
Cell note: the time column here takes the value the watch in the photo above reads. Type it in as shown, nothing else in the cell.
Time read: 11:27:22
